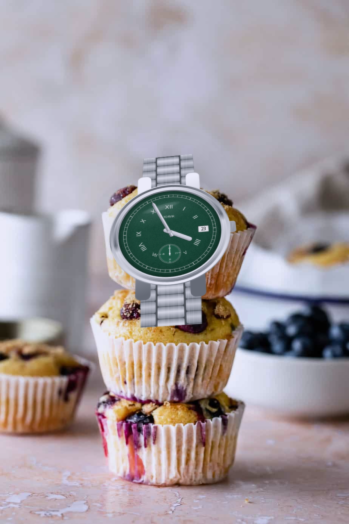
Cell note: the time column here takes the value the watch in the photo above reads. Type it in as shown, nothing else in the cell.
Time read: 3:56
